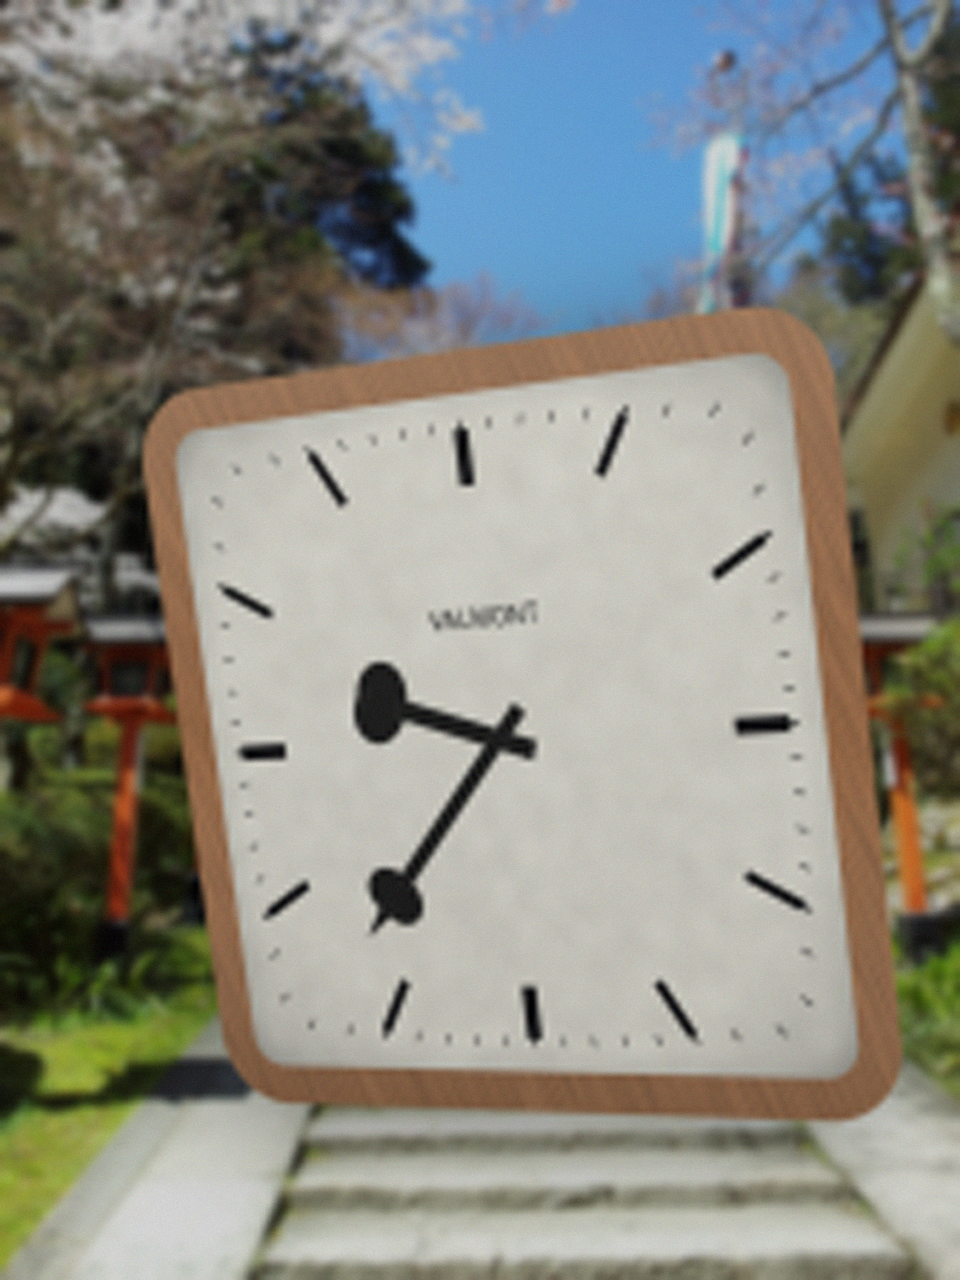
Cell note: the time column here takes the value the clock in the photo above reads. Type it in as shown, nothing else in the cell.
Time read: 9:37
